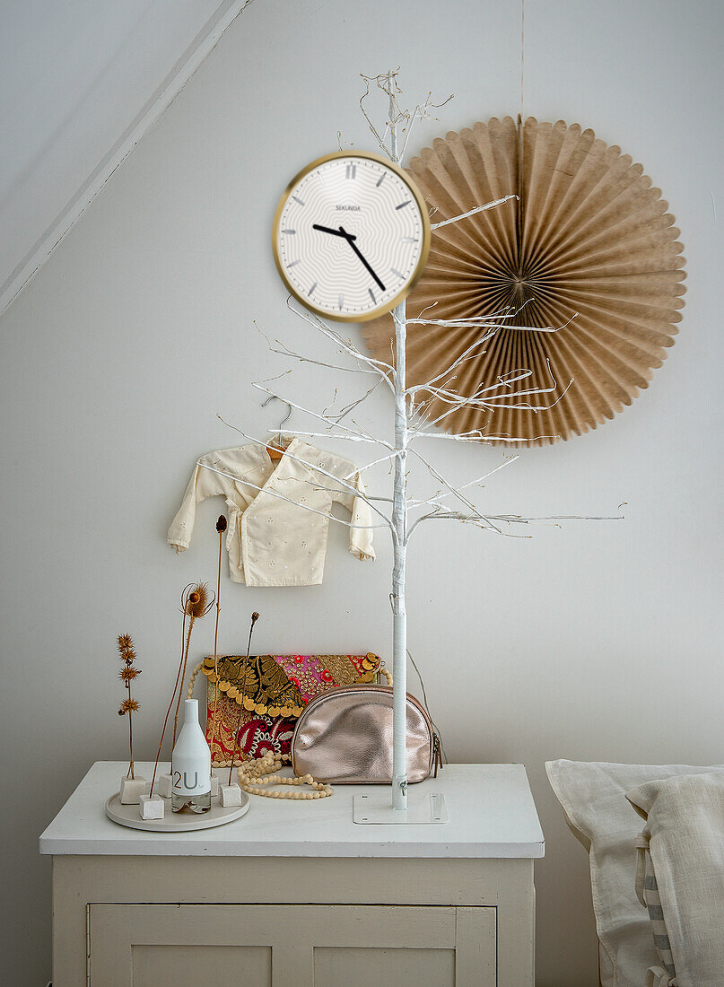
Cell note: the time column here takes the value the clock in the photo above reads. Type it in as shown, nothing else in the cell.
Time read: 9:23
